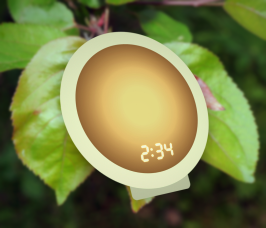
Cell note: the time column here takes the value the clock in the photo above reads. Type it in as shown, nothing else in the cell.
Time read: 2:34
